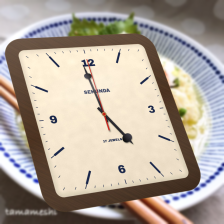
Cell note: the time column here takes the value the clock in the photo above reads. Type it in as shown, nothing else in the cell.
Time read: 4:59:00
